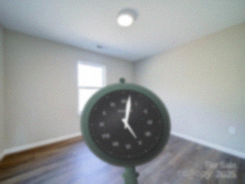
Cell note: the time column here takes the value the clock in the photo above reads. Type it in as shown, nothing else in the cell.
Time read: 5:02
